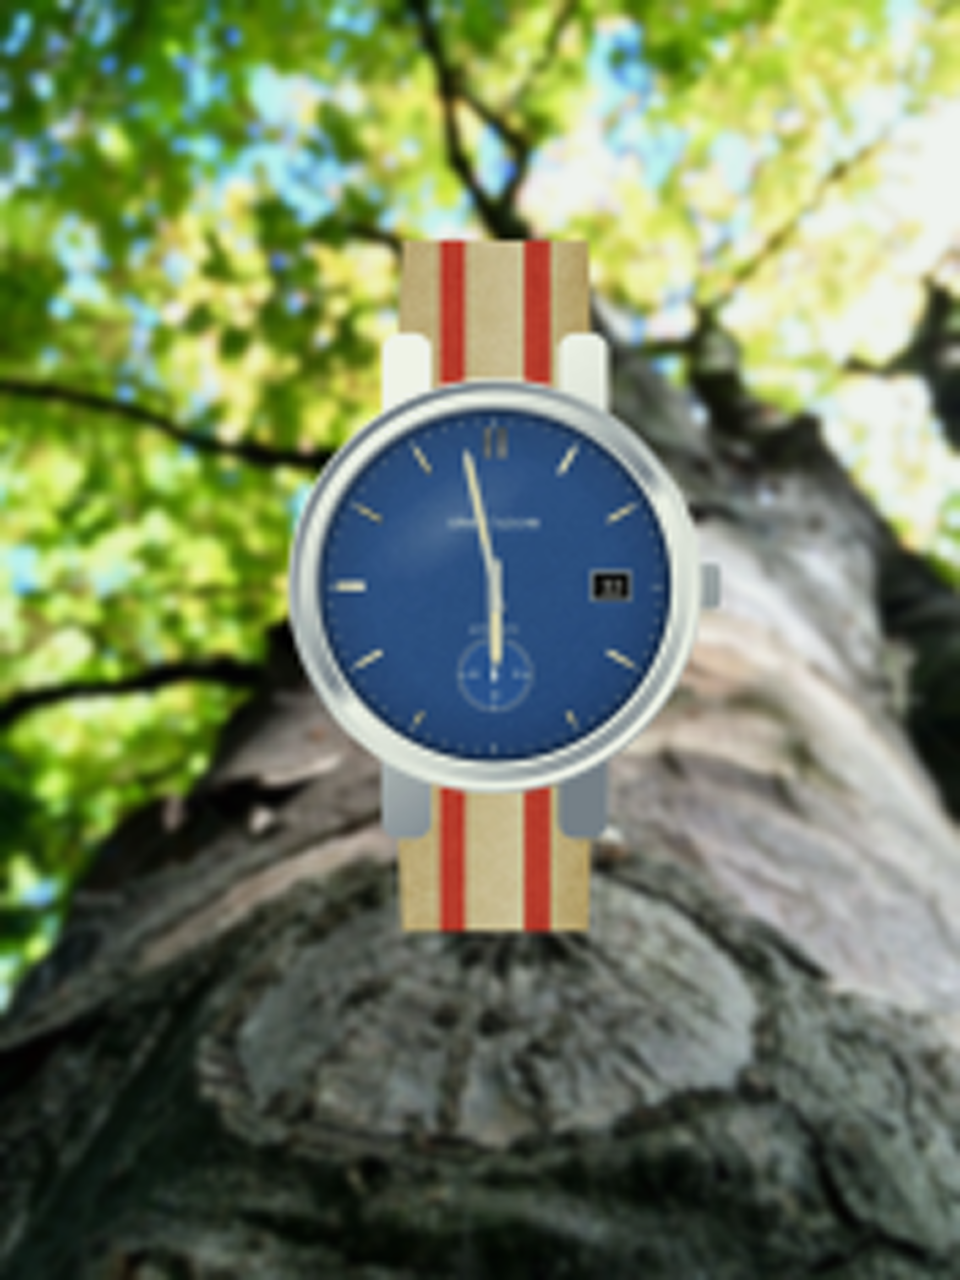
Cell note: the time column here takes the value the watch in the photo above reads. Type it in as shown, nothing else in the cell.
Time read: 5:58
